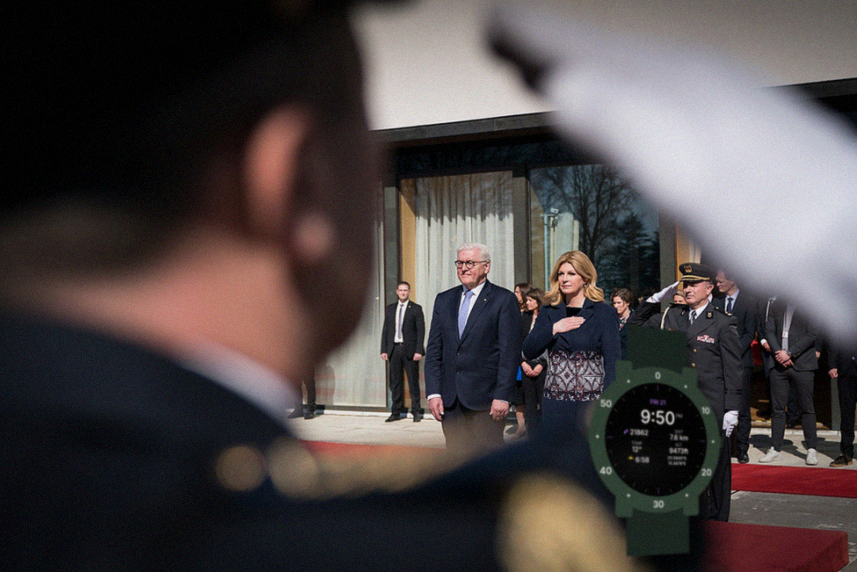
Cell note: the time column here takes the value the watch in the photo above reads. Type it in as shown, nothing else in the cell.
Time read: 9:50
